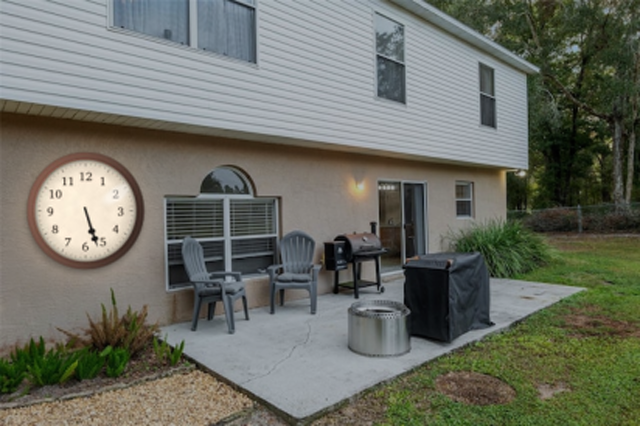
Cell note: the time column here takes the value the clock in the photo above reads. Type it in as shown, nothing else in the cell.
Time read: 5:27
